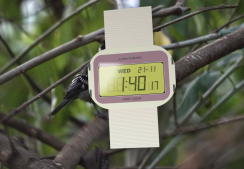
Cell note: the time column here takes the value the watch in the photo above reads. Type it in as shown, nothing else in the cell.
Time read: 1:40:17
